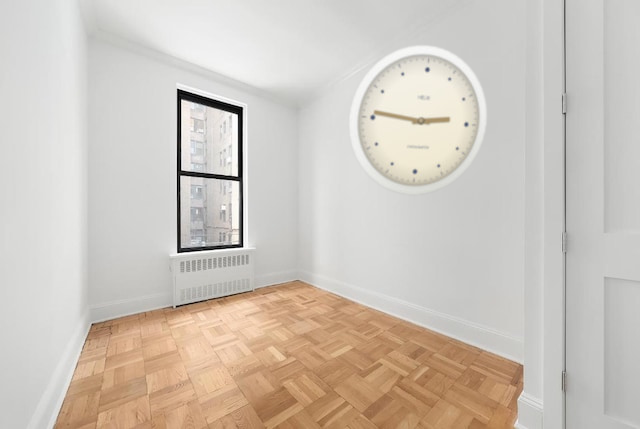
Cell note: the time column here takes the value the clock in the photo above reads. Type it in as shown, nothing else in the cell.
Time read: 2:46
